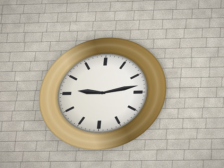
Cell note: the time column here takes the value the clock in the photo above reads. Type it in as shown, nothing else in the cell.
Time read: 9:13
